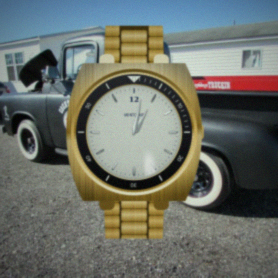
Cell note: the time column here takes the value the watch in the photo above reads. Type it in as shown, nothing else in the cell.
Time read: 1:02
